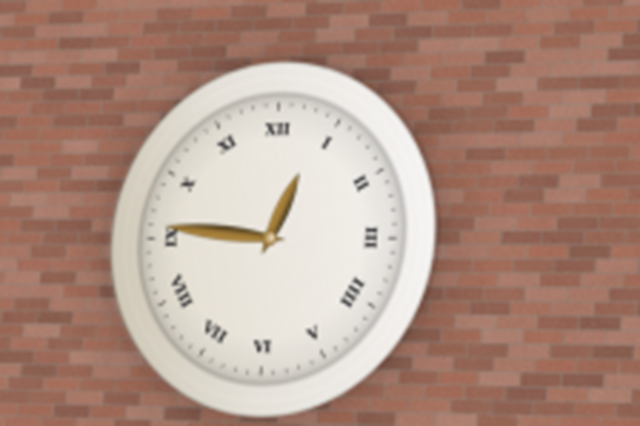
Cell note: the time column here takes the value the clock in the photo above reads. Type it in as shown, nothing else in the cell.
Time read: 12:46
